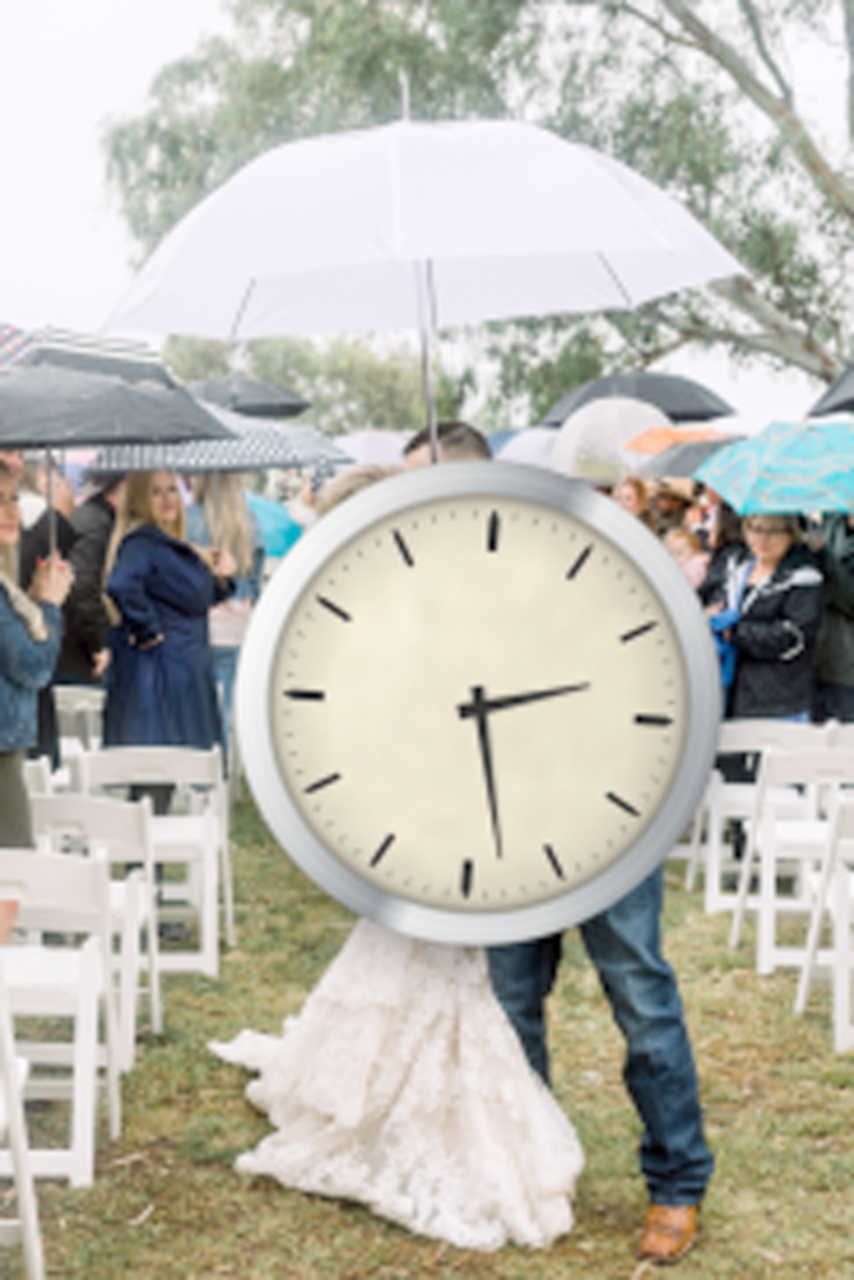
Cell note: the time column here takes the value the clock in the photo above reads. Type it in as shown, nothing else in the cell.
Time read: 2:28
